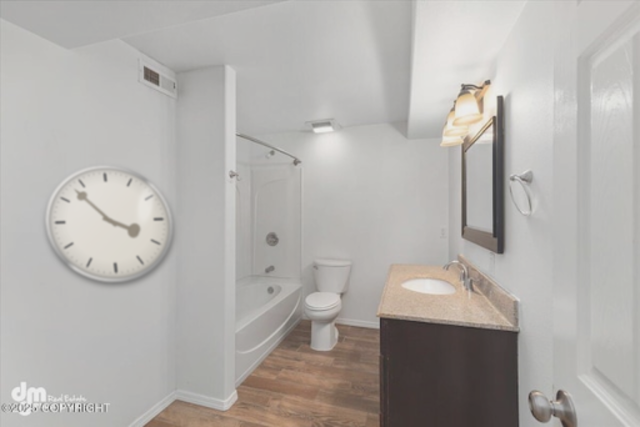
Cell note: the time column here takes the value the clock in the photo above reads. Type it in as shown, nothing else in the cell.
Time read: 3:53
